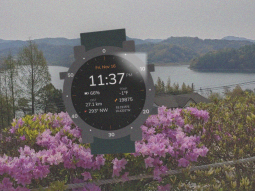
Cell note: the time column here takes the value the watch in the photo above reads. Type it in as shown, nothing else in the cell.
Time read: 11:37
